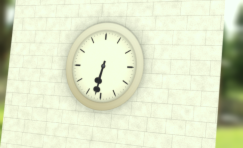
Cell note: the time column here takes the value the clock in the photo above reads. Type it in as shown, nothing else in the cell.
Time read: 6:32
